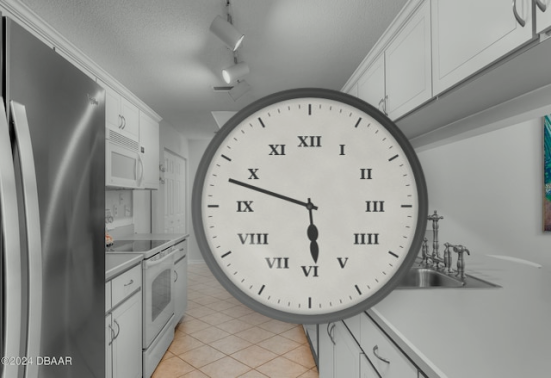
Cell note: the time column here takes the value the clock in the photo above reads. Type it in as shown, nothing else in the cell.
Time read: 5:48
